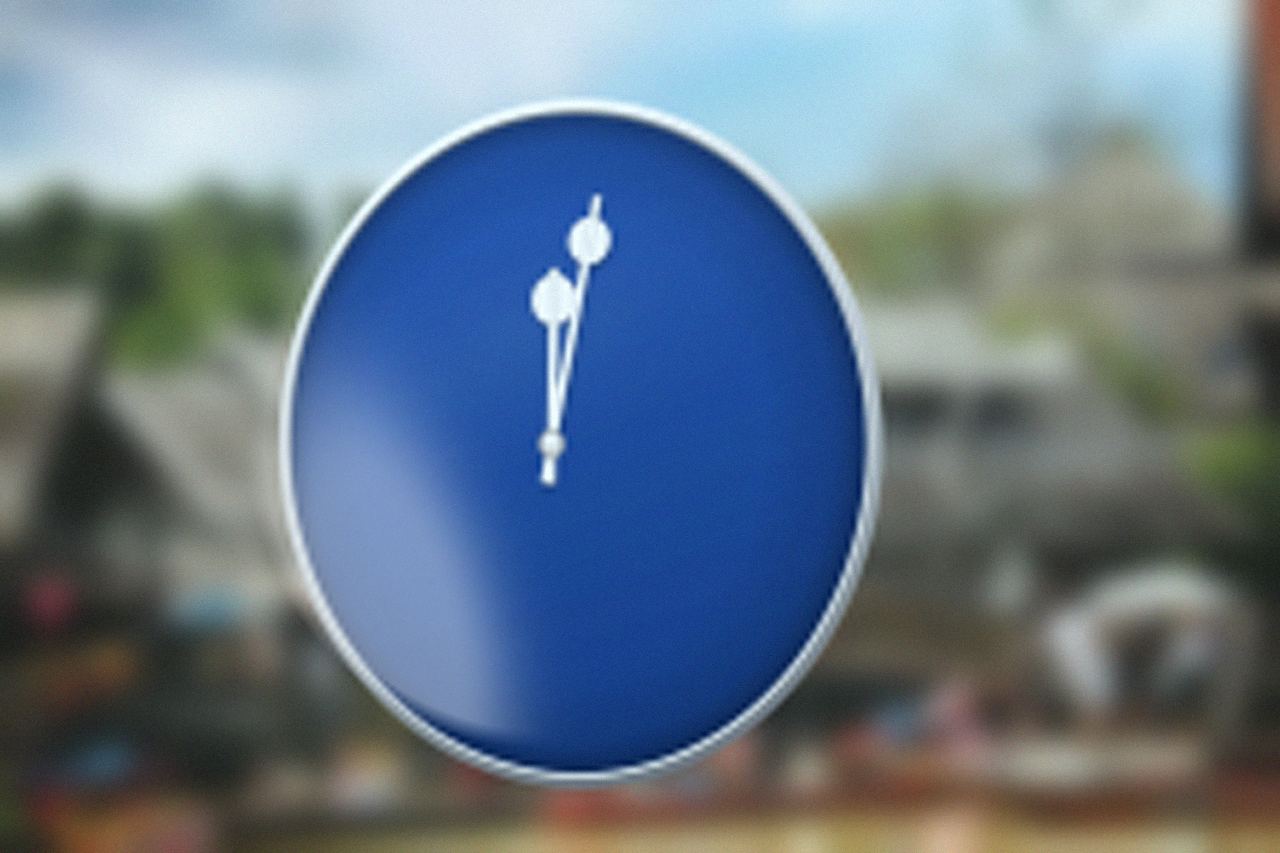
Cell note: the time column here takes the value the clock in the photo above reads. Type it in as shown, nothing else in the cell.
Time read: 12:02
